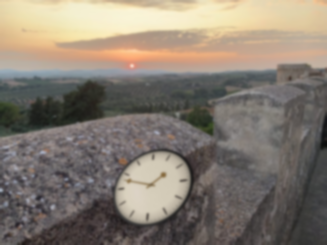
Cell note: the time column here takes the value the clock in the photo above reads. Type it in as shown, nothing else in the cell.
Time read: 1:48
